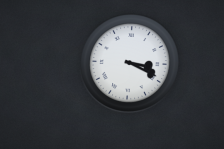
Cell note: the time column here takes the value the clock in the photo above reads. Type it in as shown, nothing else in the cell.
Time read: 3:19
